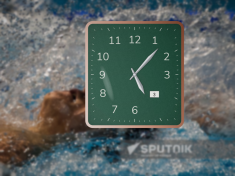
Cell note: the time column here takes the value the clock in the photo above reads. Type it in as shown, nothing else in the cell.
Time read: 5:07
